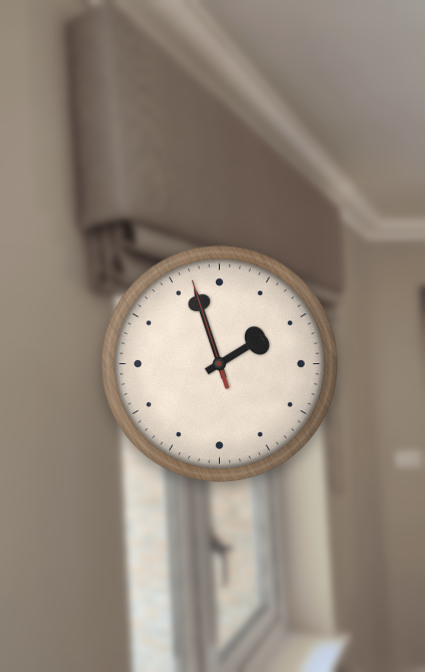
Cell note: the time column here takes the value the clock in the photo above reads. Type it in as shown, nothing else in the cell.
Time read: 1:56:57
